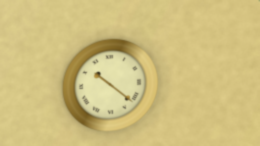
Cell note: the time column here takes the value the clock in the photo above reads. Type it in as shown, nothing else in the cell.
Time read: 10:22
